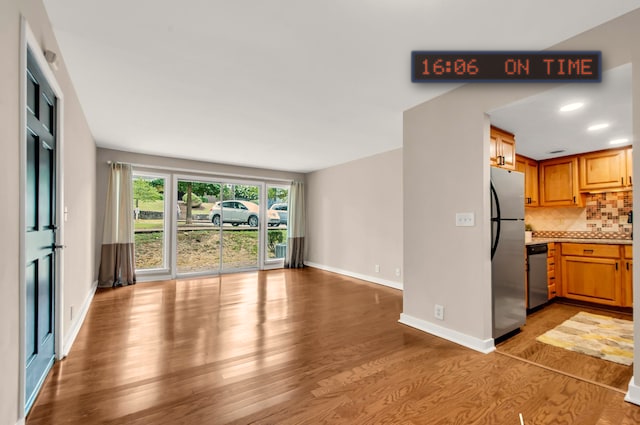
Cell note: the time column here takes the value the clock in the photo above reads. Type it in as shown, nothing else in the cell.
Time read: 16:06
